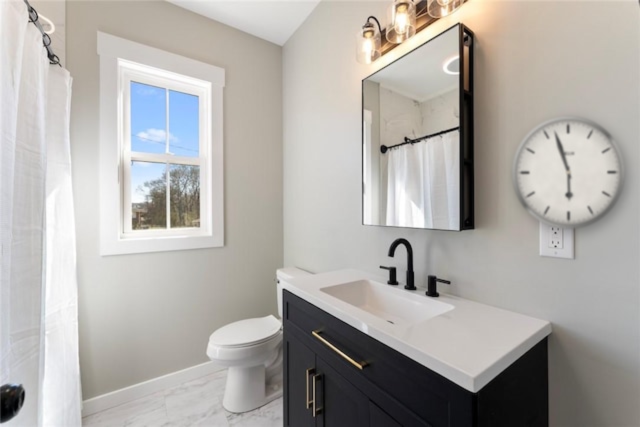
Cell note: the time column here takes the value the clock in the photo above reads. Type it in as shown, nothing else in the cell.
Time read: 5:57
